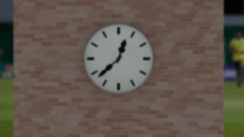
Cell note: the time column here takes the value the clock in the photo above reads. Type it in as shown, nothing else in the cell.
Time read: 12:38
